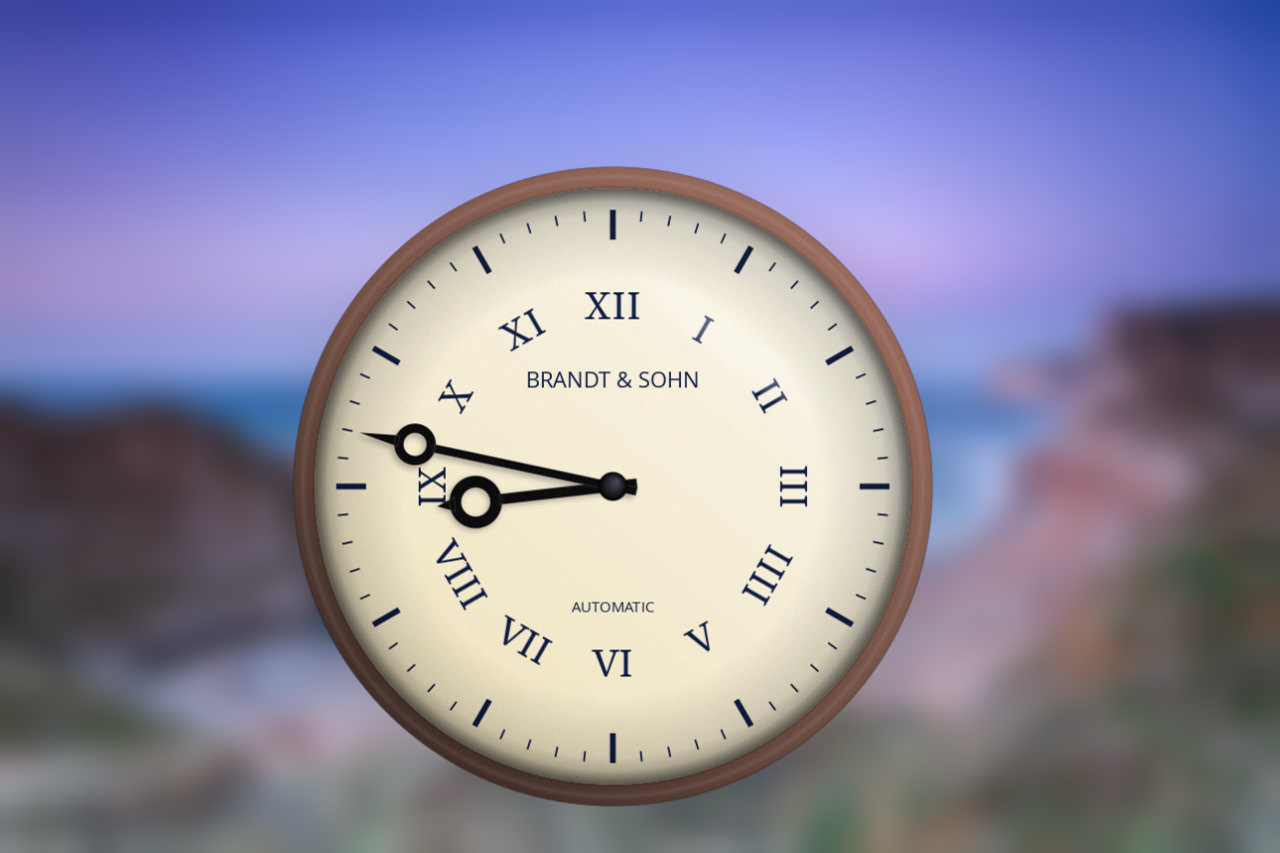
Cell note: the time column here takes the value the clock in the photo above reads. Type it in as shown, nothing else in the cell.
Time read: 8:47
